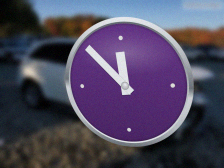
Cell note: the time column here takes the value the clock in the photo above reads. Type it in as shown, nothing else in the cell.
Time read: 11:53
